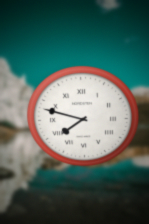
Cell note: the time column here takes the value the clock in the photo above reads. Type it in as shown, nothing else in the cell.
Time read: 7:48
